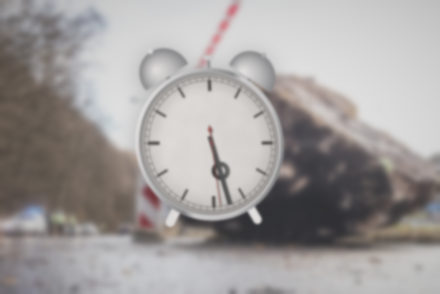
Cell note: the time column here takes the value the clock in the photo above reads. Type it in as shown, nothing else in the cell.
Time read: 5:27:29
